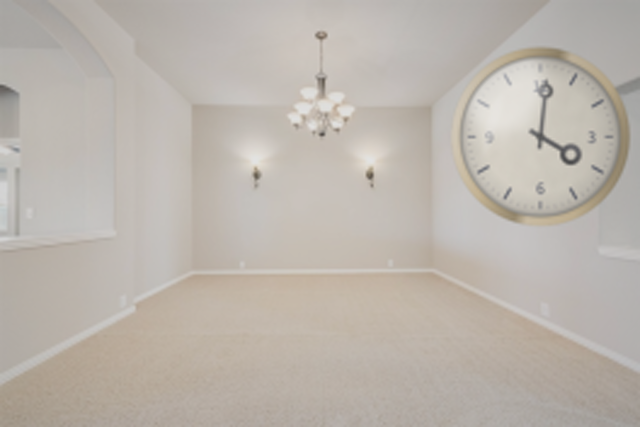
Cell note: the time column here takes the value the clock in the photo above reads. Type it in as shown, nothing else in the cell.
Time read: 4:01
